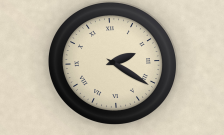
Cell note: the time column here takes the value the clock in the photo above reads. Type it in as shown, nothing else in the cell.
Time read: 2:21
